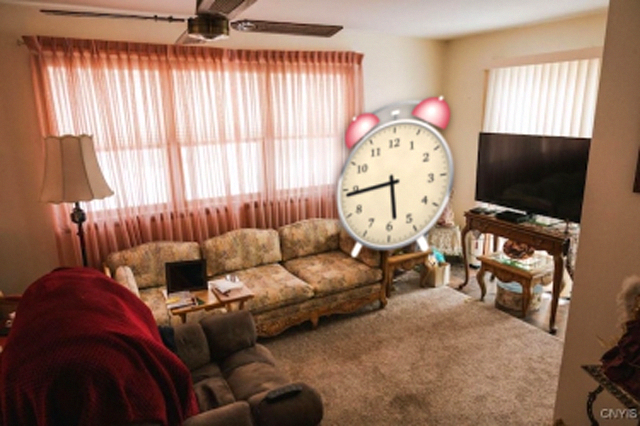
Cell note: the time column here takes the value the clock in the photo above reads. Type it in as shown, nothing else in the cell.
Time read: 5:44
